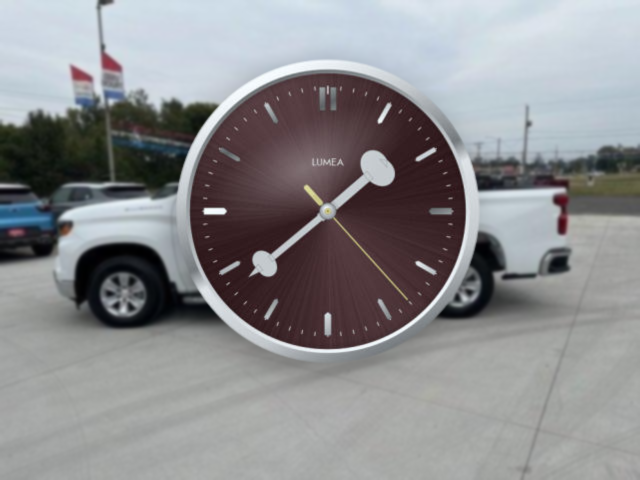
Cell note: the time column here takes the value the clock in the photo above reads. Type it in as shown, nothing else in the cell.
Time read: 1:38:23
